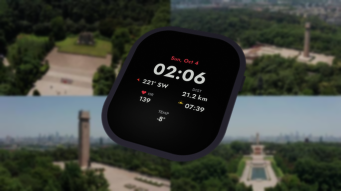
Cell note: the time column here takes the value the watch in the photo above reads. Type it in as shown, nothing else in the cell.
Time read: 2:06
